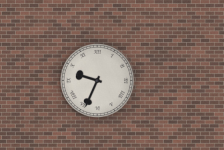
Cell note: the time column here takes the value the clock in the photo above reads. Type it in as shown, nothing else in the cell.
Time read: 9:34
